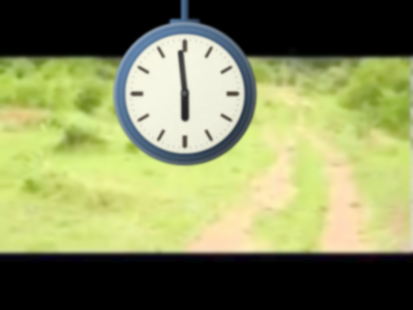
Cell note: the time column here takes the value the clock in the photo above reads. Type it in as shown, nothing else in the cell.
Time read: 5:59
